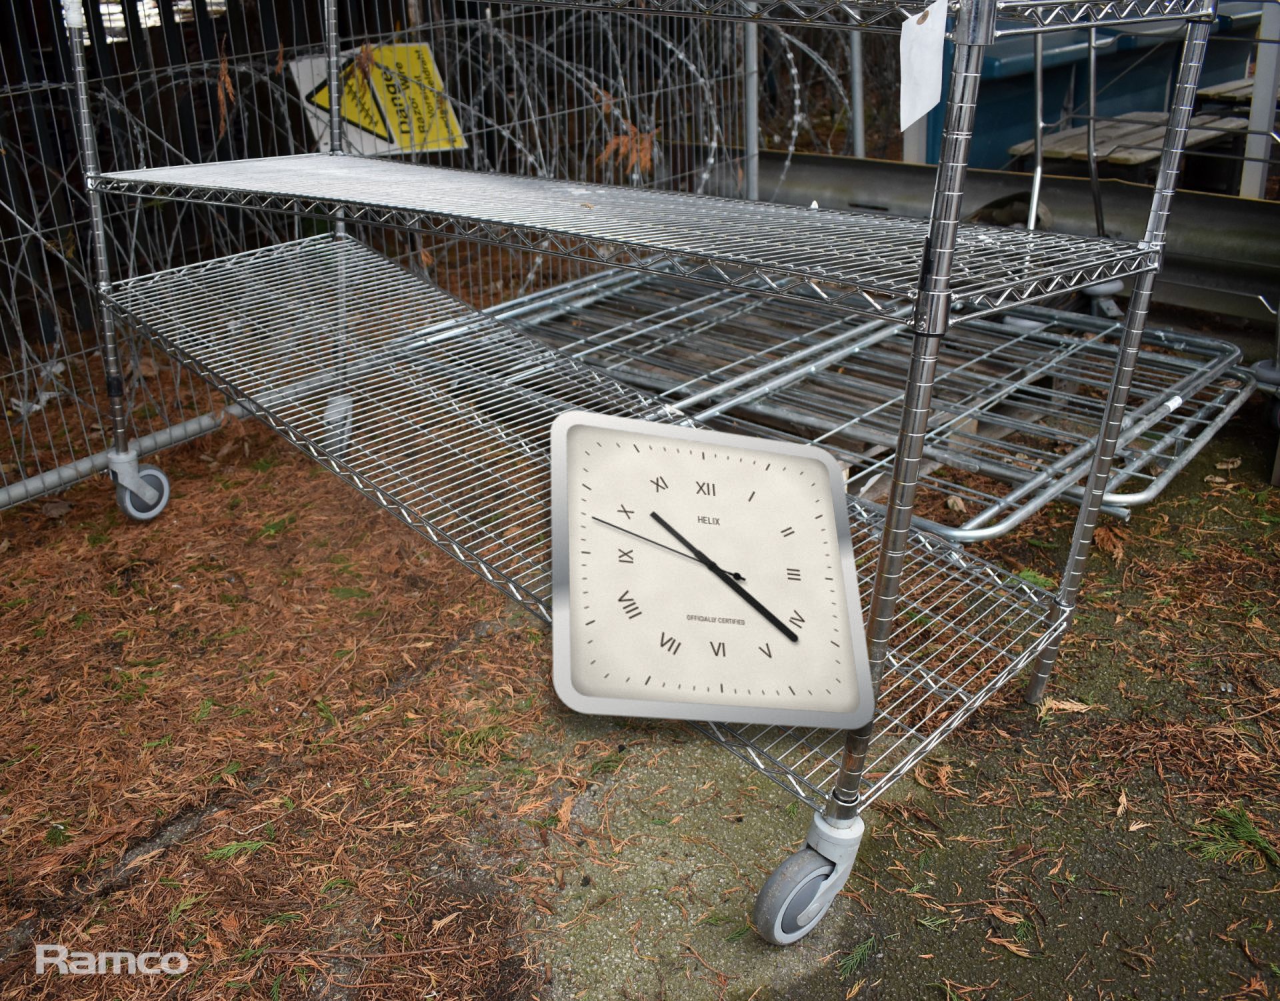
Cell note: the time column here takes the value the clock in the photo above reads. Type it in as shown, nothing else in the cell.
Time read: 10:21:48
